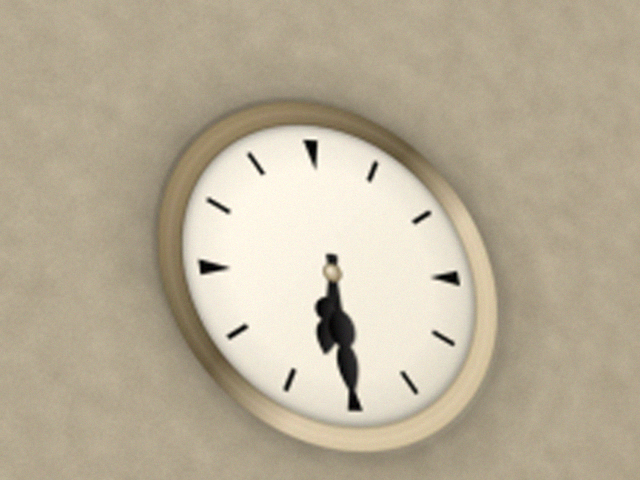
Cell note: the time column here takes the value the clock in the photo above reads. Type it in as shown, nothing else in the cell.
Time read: 6:30
